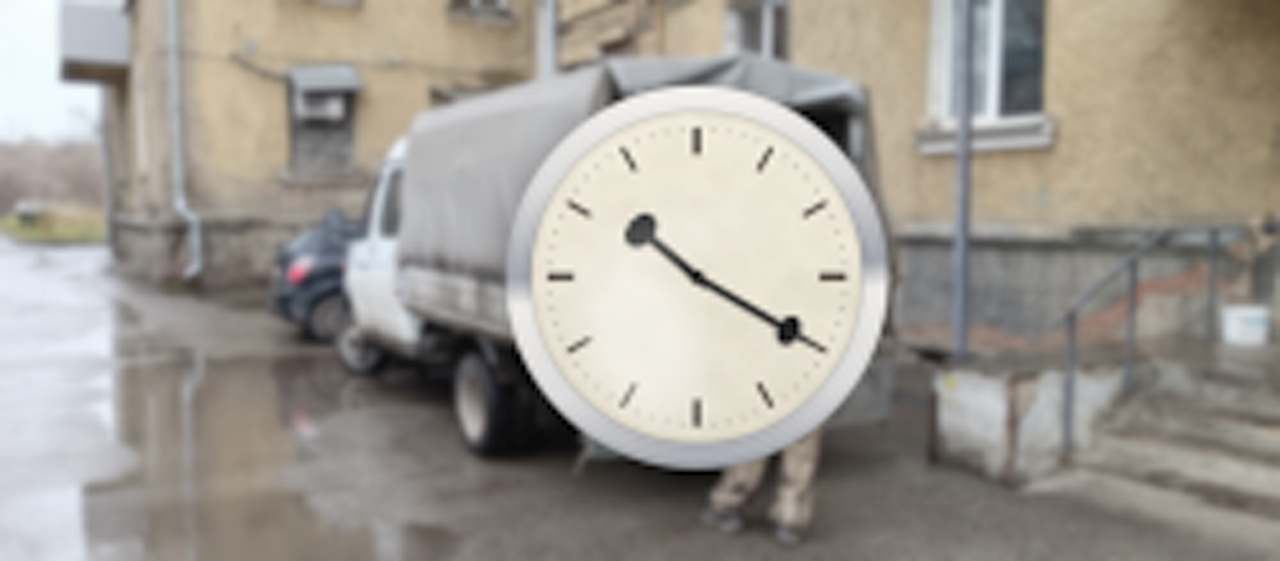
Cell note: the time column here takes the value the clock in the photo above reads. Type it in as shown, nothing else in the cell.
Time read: 10:20
